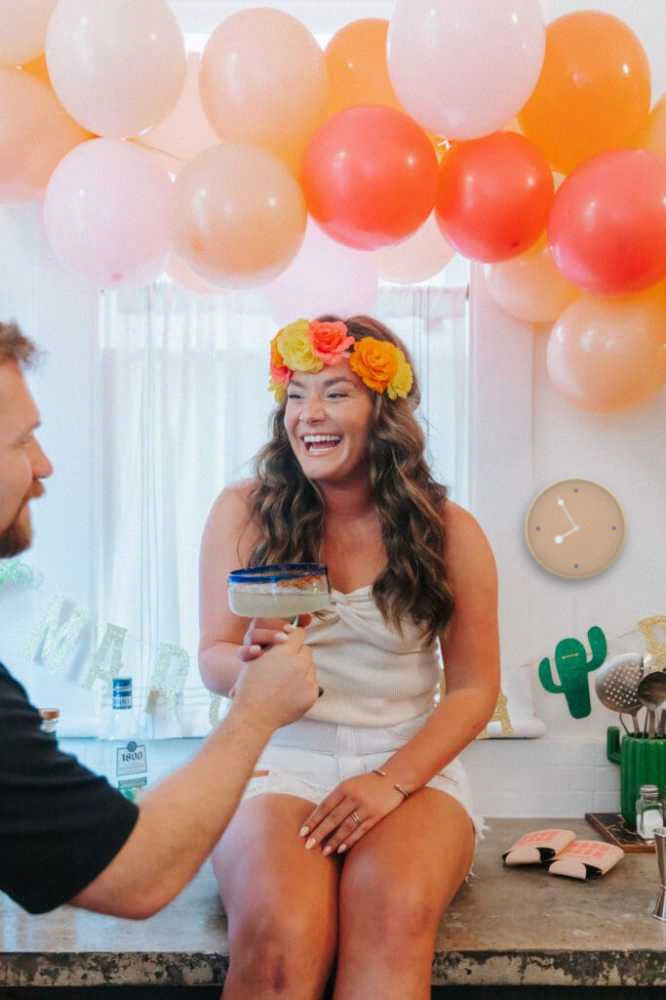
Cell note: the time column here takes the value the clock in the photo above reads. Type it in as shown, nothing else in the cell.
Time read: 7:55
